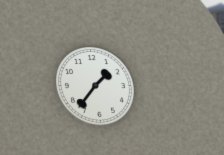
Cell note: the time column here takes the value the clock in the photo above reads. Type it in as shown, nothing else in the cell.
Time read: 1:37
